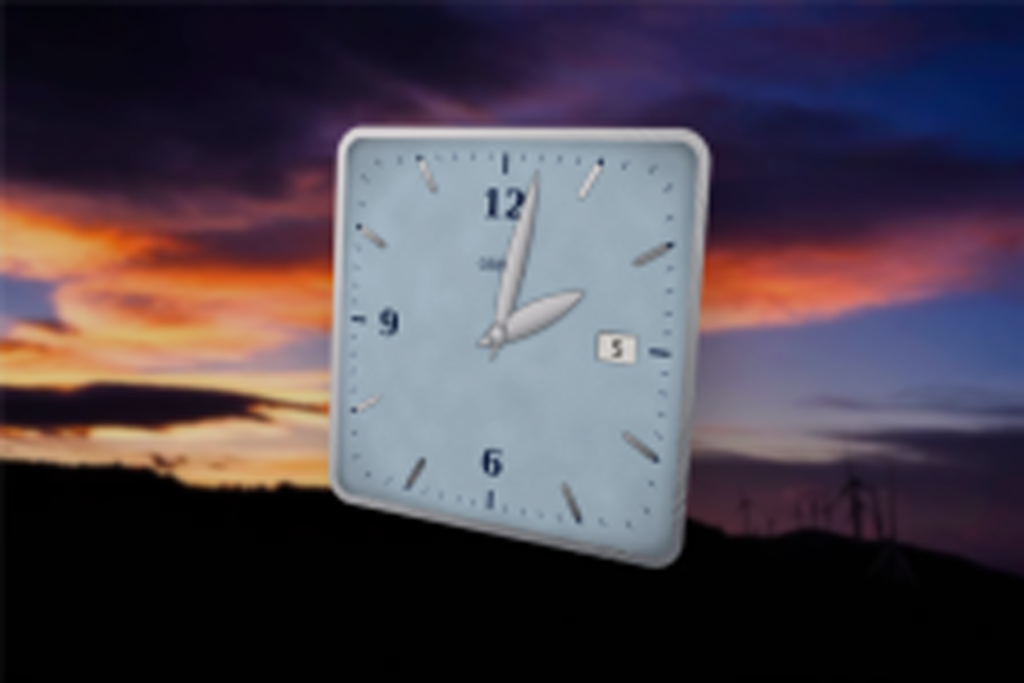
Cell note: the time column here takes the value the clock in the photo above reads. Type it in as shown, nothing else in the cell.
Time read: 2:02
